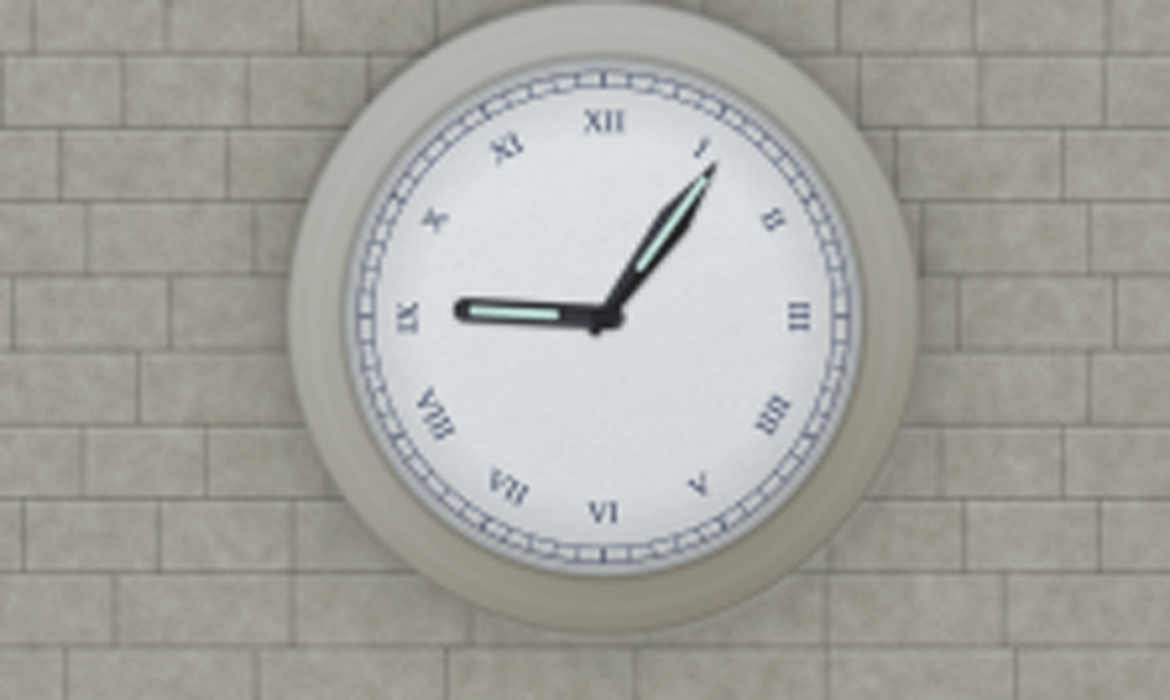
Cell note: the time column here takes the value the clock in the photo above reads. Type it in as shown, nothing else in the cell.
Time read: 9:06
